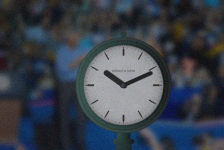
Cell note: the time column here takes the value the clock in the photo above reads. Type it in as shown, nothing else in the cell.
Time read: 10:11
